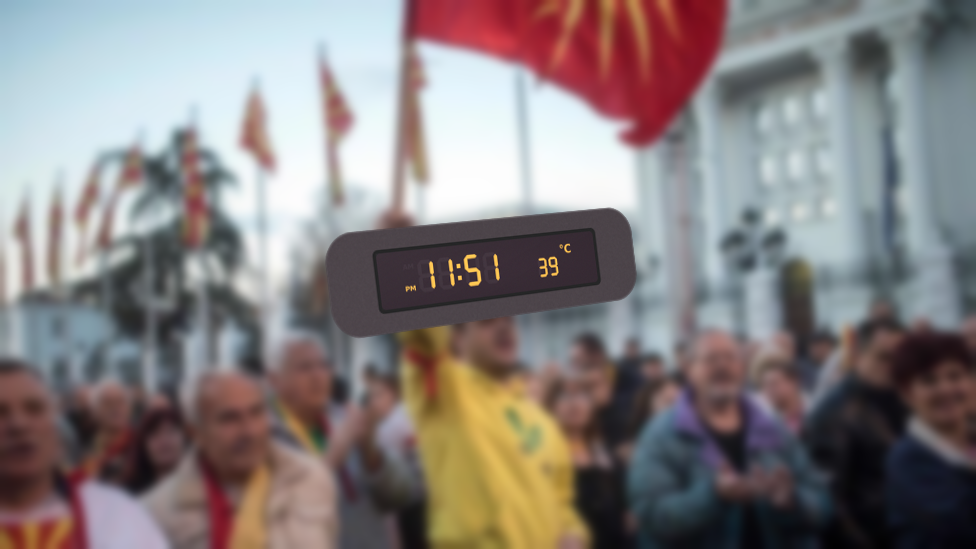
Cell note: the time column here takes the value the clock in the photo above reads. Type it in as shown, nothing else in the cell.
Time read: 11:51
